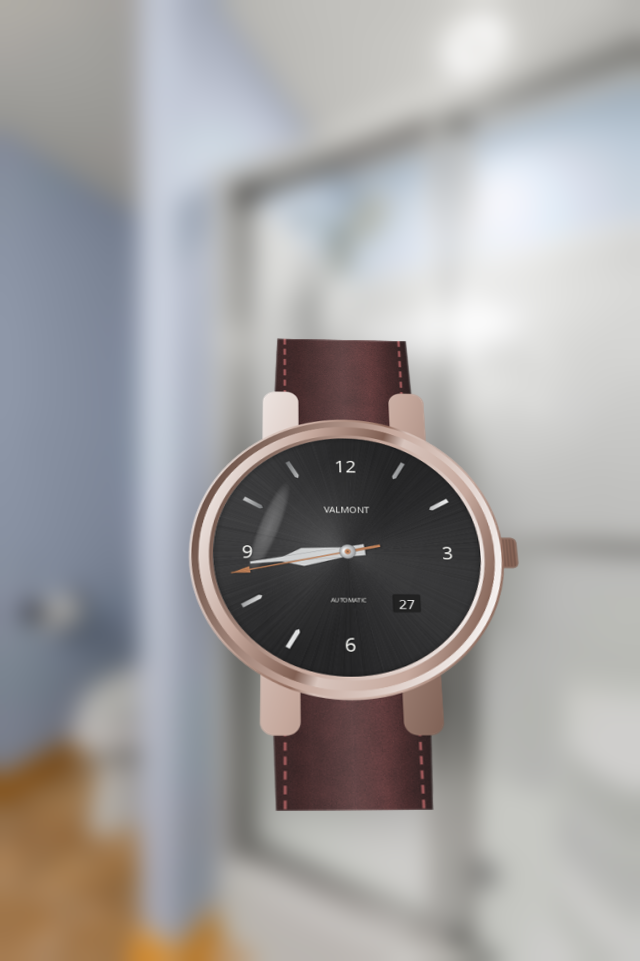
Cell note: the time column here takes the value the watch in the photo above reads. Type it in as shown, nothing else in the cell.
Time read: 8:43:43
